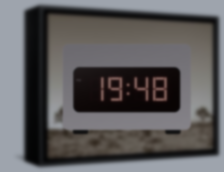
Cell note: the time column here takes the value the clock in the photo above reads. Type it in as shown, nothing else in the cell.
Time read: 19:48
